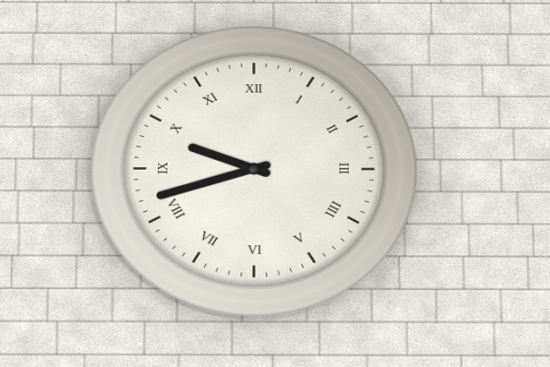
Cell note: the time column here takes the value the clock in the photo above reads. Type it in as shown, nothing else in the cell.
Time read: 9:42
